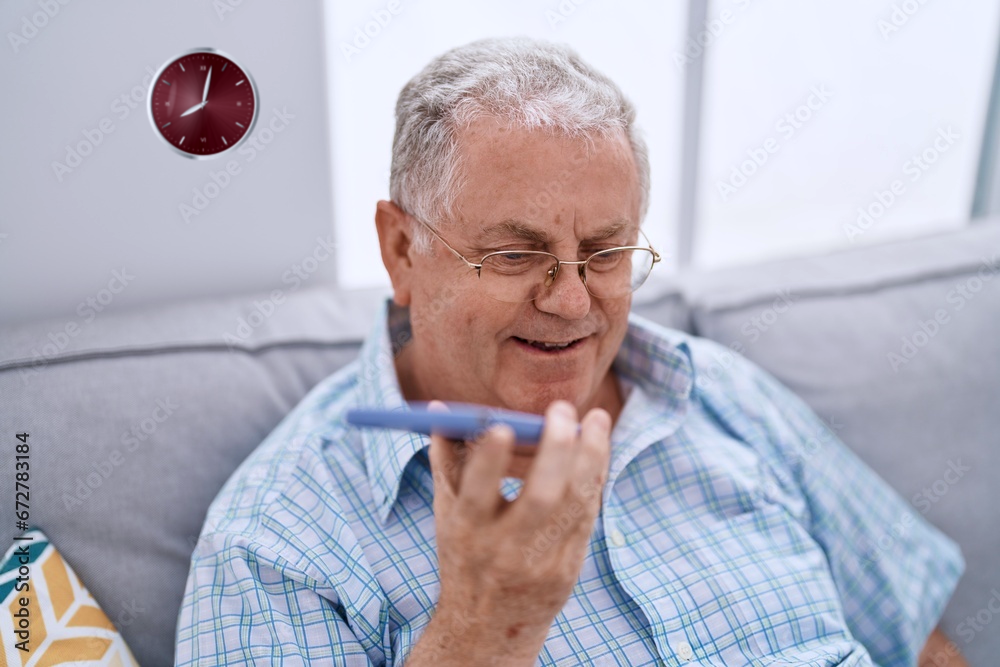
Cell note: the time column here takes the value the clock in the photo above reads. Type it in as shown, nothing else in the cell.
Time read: 8:02
